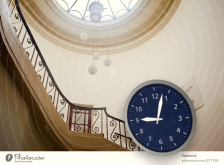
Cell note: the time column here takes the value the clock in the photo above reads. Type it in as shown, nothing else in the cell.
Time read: 9:03
